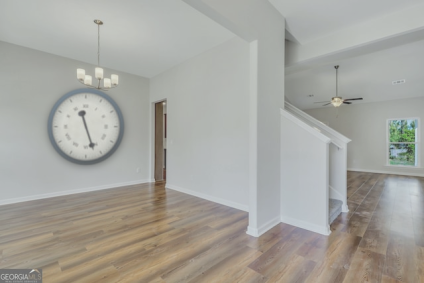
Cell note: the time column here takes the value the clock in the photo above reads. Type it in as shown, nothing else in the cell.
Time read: 11:27
